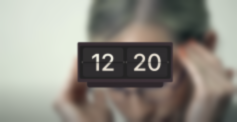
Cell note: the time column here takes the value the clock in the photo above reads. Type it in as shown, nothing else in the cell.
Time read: 12:20
